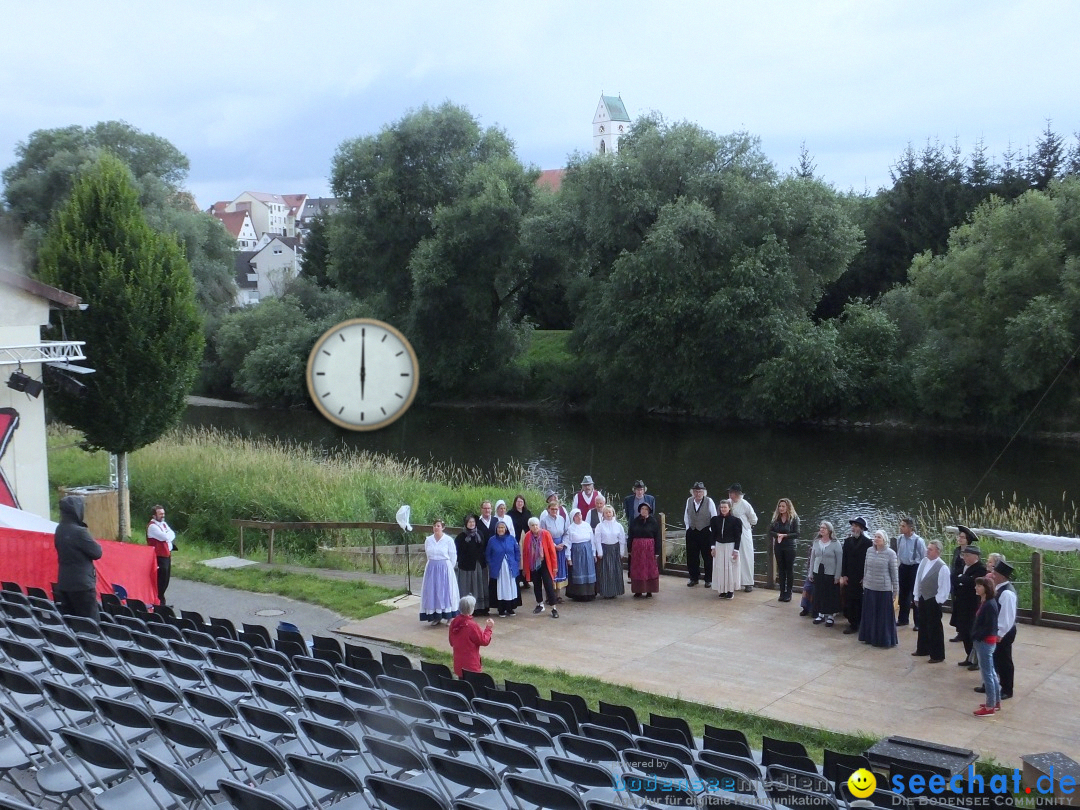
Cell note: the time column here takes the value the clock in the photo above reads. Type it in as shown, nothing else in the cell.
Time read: 6:00
